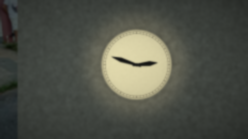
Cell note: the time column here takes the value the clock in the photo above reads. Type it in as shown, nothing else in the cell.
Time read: 2:48
